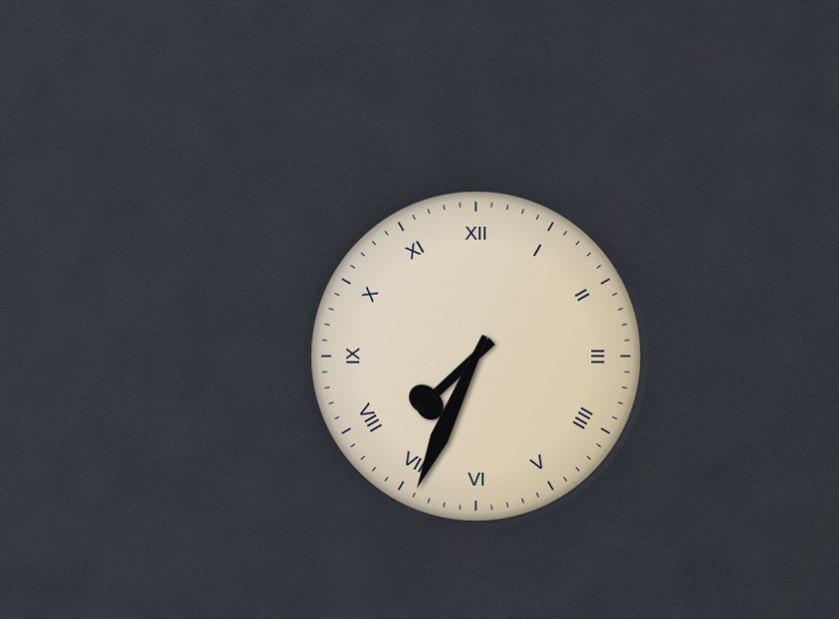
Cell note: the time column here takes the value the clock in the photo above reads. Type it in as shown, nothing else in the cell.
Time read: 7:34
